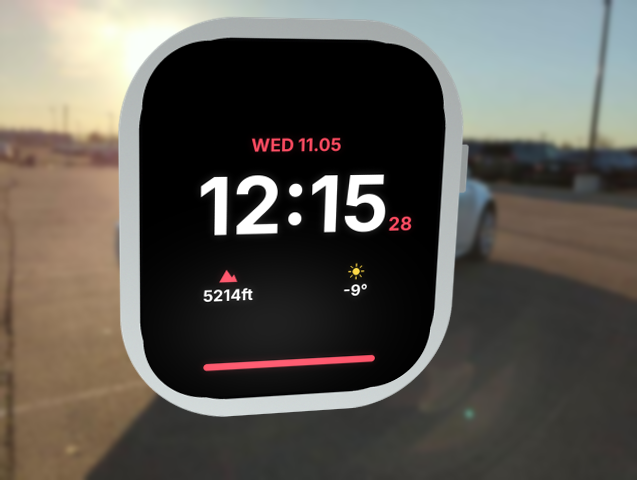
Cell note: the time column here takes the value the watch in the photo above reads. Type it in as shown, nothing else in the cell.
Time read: 12:15:28
